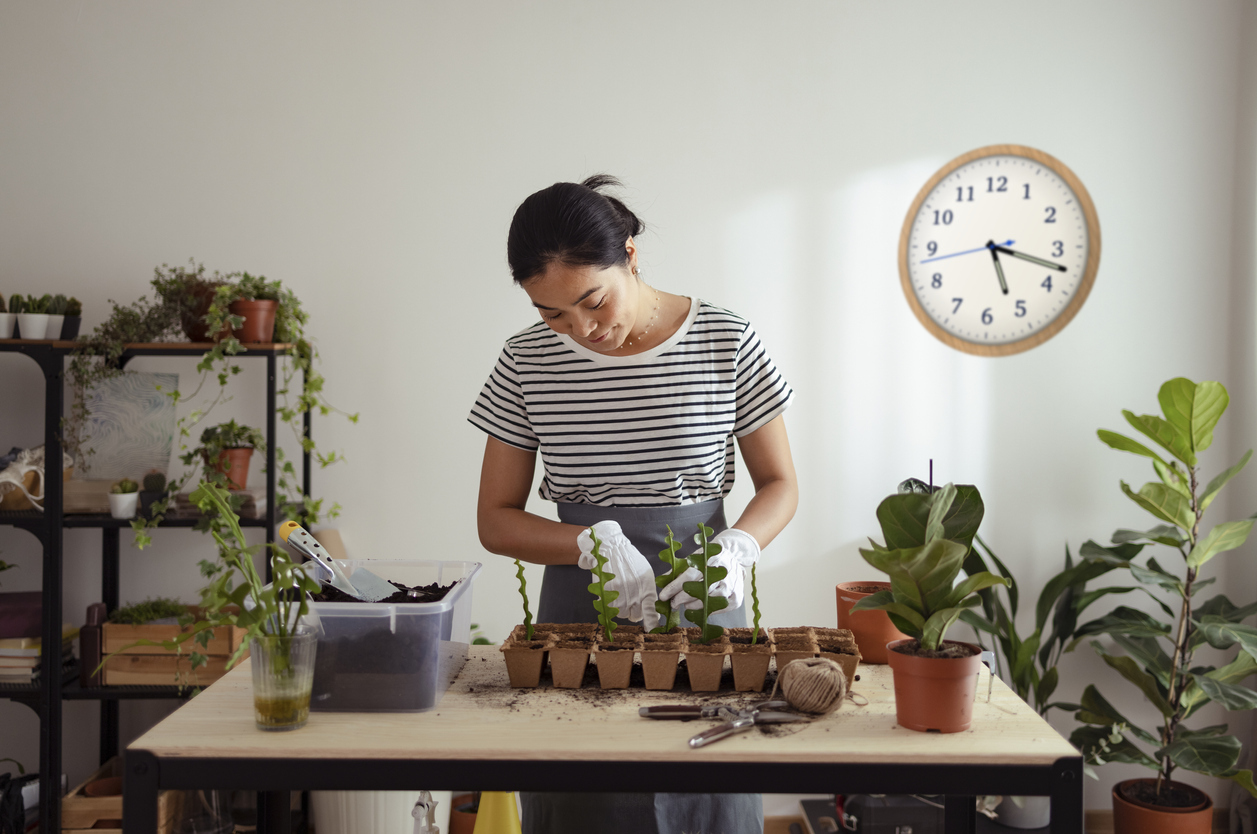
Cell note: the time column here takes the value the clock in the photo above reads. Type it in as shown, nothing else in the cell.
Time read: 5:17:43
